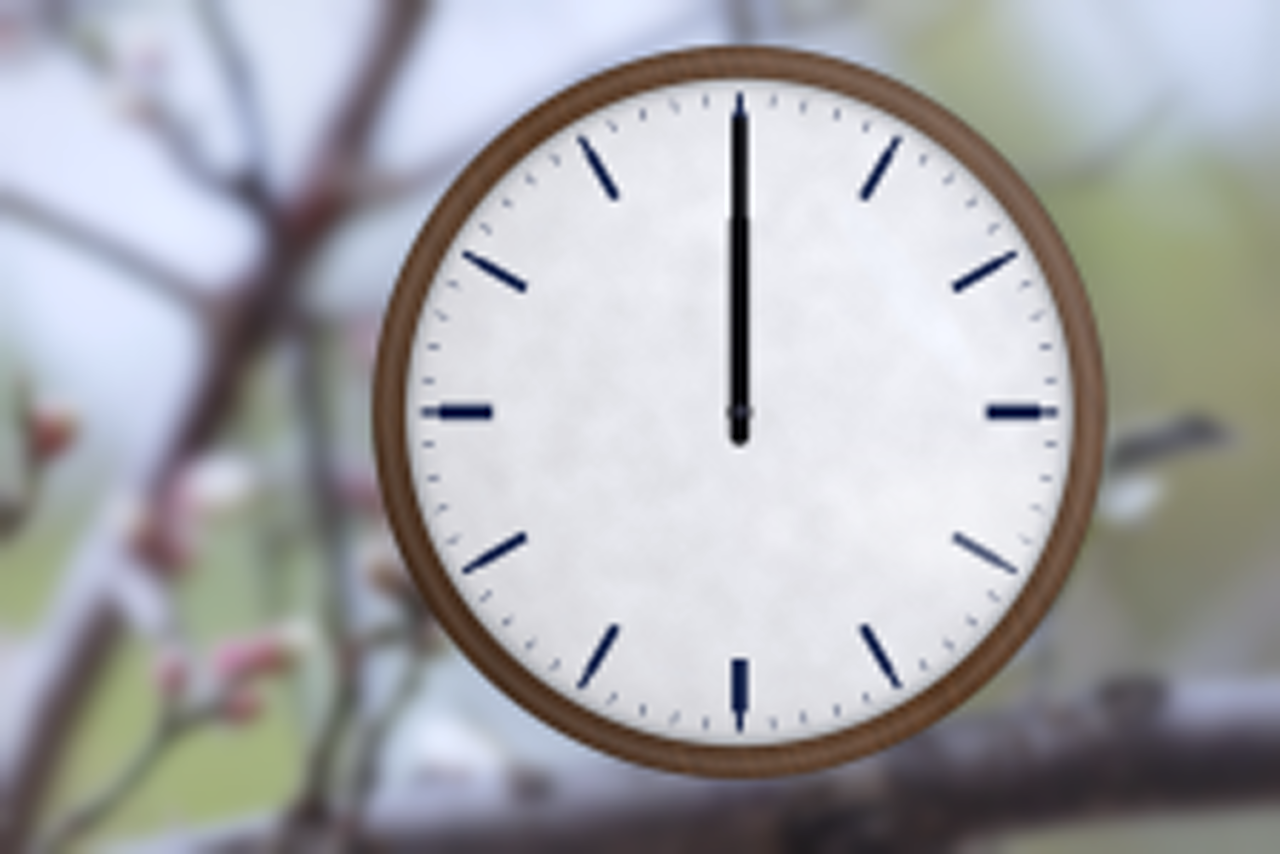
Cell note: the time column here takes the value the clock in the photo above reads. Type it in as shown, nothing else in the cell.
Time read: 12:00
